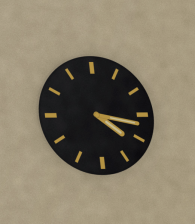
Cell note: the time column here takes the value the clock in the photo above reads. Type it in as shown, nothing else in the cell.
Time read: 4:17
